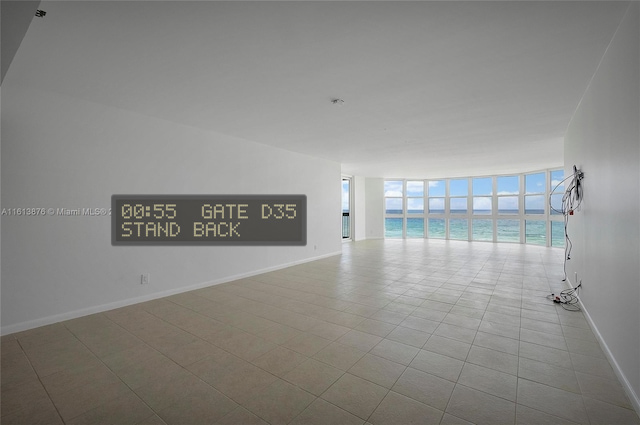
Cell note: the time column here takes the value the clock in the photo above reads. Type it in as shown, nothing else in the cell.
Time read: 0:55
